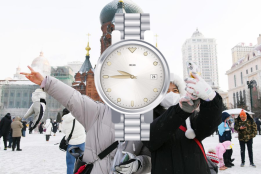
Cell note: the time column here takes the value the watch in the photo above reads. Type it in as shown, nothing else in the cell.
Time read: 9:45
